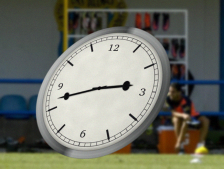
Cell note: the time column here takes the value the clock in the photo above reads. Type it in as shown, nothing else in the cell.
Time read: 2:42
